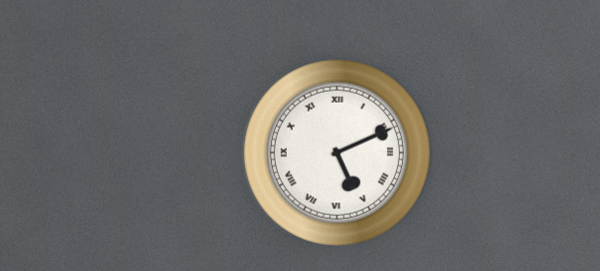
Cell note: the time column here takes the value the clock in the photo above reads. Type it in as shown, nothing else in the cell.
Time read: 5:11
